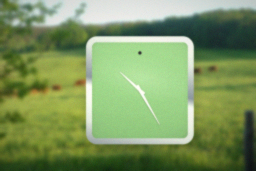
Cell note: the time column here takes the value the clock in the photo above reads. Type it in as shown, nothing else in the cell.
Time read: 10:25
